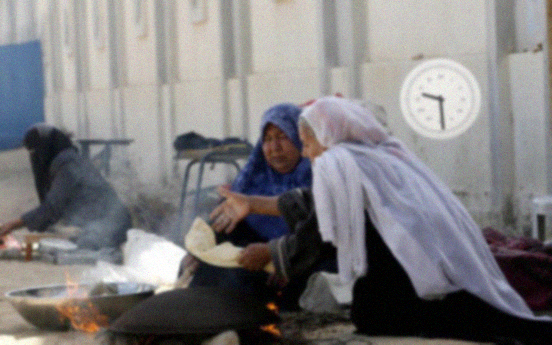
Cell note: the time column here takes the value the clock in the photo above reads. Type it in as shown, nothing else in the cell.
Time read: 9:29
